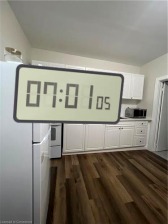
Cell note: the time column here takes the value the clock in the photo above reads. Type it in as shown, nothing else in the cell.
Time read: 7:01:05
